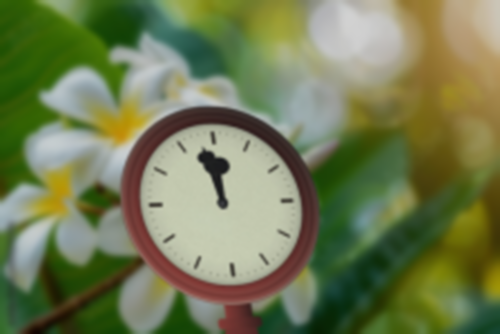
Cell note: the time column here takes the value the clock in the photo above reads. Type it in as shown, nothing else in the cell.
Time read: 11:58
